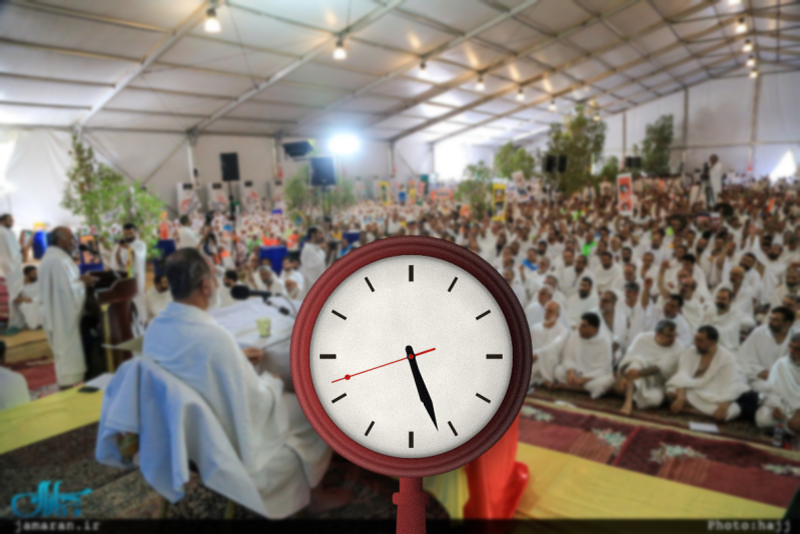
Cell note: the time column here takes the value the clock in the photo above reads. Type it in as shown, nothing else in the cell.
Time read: 5:26:42
